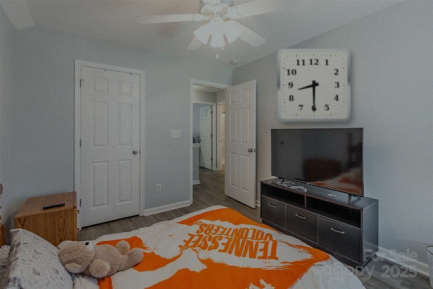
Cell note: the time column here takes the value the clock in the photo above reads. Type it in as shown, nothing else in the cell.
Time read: 8:30
